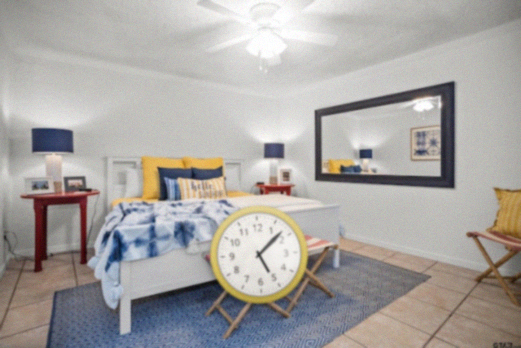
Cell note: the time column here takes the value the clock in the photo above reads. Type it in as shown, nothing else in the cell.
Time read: 5:08
